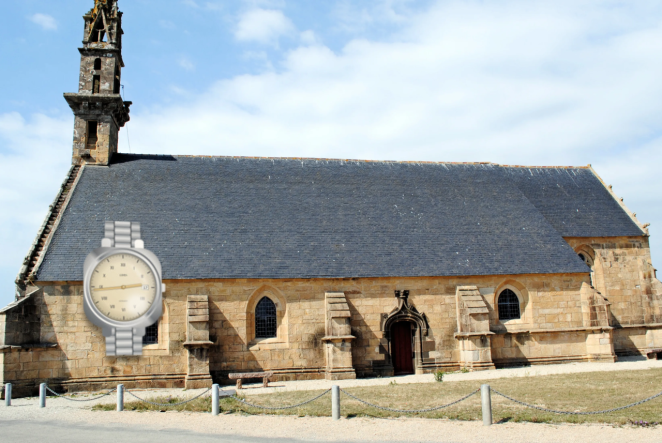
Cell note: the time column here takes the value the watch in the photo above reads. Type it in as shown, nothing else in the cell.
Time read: 2:44
